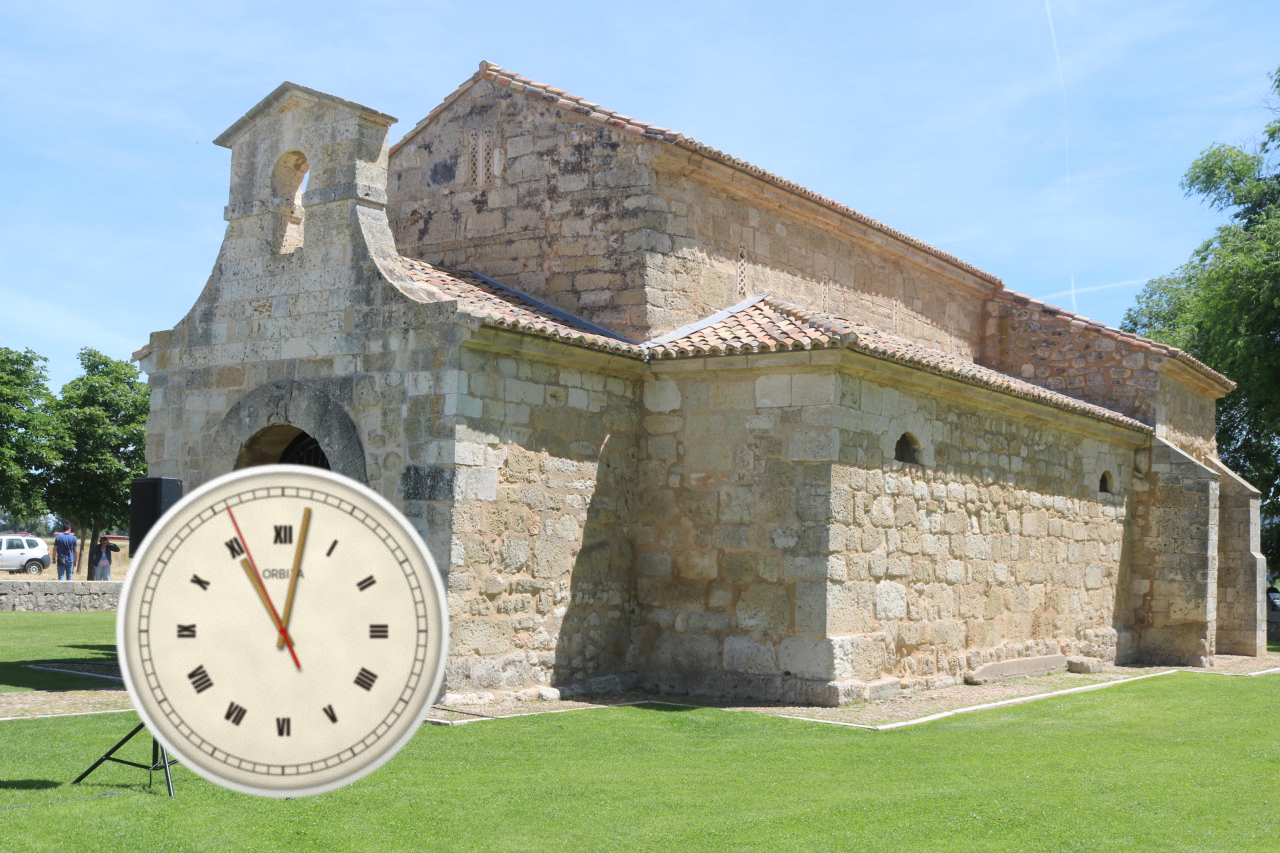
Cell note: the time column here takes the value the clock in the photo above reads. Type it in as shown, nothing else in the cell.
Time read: 11:01:56
